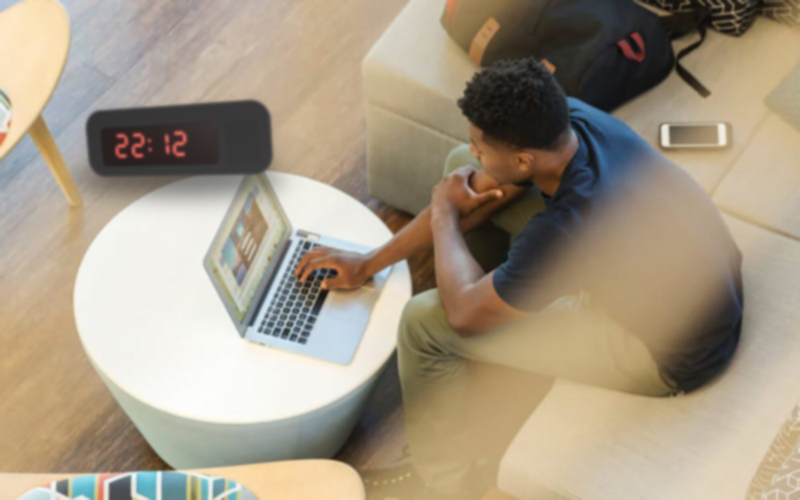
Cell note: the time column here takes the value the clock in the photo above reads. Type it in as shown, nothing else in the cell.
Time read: 22:12
